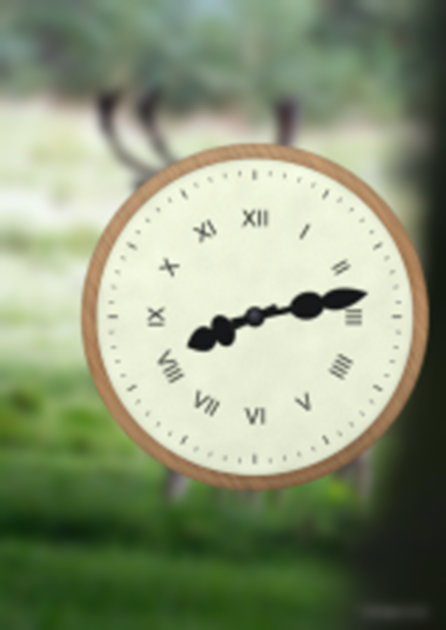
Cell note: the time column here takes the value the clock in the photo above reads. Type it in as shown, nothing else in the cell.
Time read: 8:13
